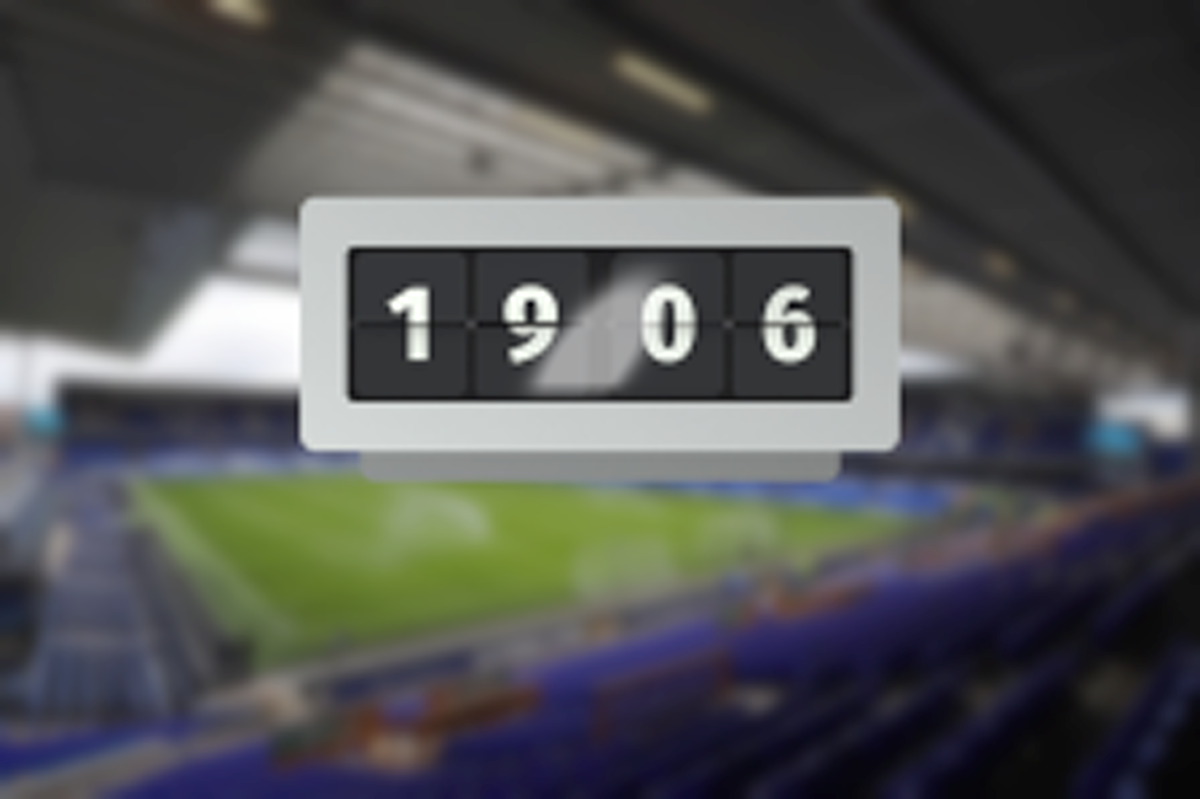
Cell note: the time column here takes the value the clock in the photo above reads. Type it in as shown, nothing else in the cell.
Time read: 19:06
